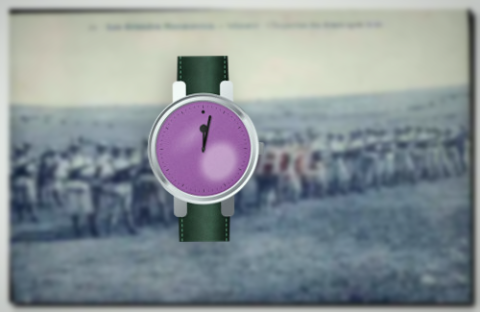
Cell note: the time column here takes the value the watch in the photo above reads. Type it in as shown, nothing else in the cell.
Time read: 12:02
